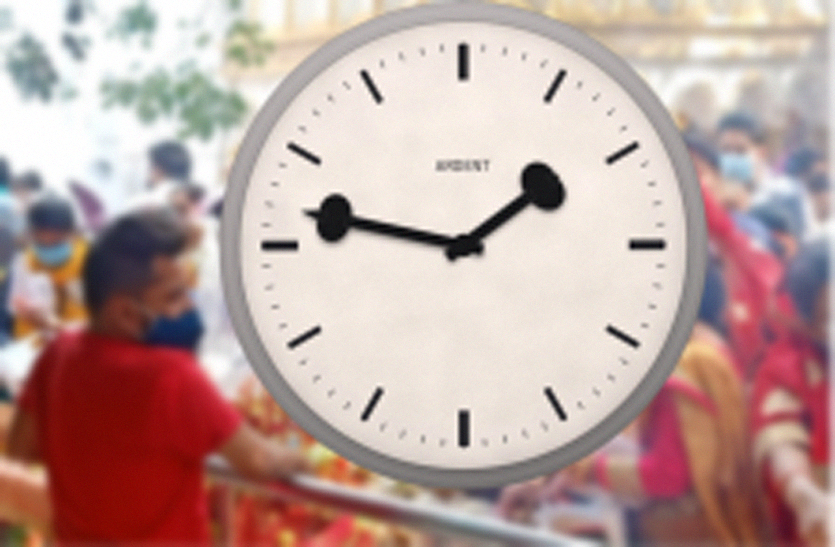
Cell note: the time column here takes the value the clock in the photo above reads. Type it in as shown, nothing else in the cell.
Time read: 1:47
